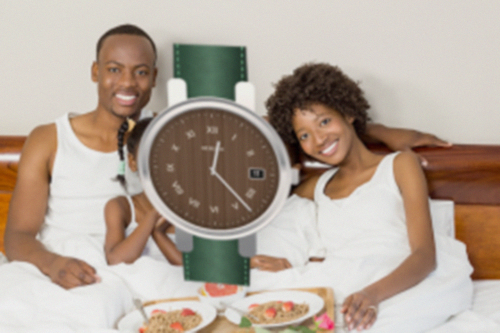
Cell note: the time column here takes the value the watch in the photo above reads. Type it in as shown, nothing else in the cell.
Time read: 12:23
